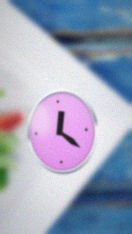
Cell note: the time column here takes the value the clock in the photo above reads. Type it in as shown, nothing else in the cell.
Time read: 12:21
